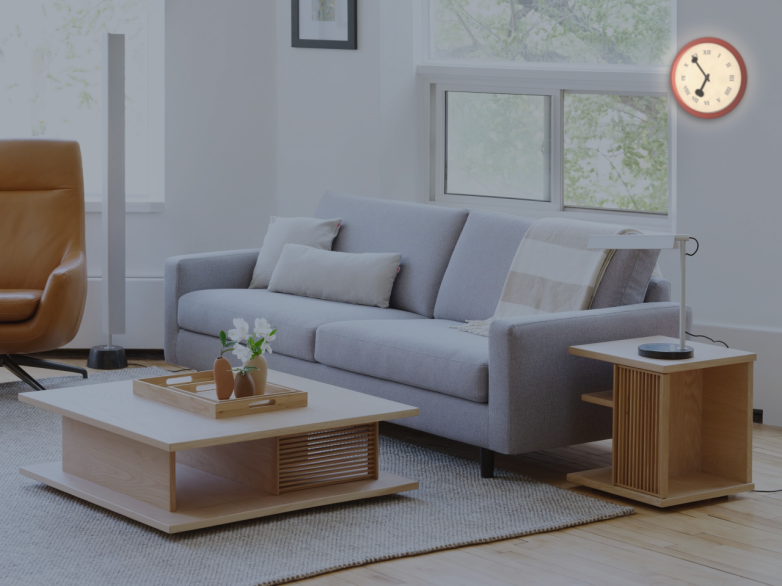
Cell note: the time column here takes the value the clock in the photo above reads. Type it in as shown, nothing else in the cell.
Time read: 6:54
